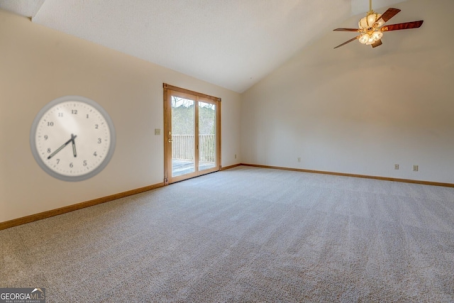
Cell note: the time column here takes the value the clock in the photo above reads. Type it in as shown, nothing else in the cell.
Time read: 5:38
